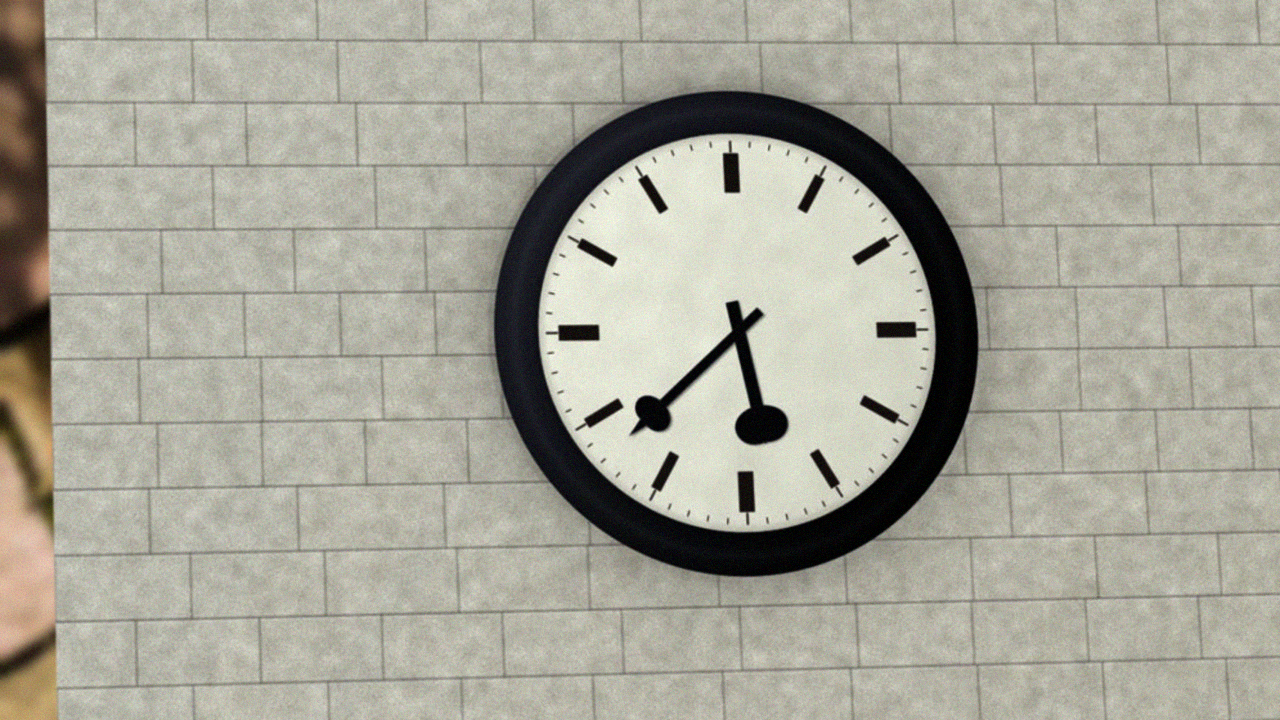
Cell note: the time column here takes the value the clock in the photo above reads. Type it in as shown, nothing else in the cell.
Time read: 5:38
